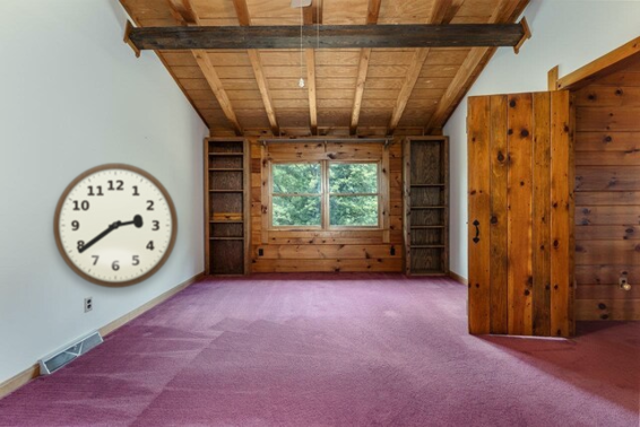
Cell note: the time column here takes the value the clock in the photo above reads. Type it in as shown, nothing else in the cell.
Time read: 2:39
